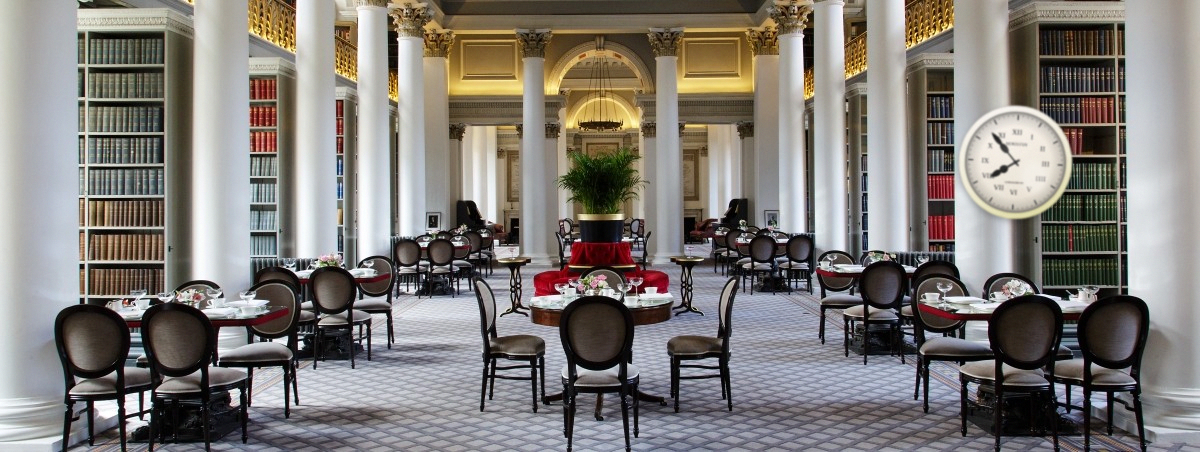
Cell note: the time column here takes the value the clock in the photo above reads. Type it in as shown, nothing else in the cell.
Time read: 7:53
